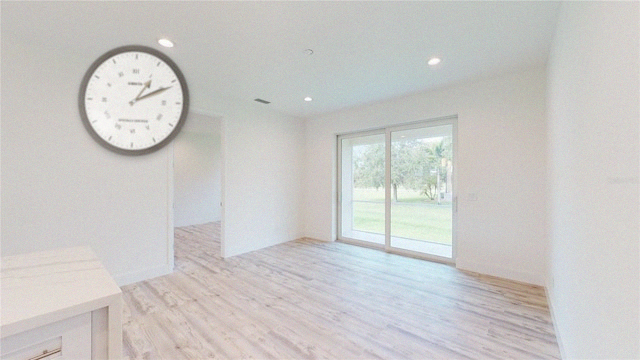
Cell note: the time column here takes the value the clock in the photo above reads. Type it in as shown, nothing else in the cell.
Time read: 1:11
